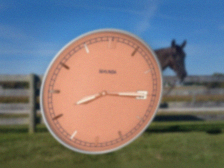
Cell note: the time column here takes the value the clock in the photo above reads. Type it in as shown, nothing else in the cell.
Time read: 8:15
